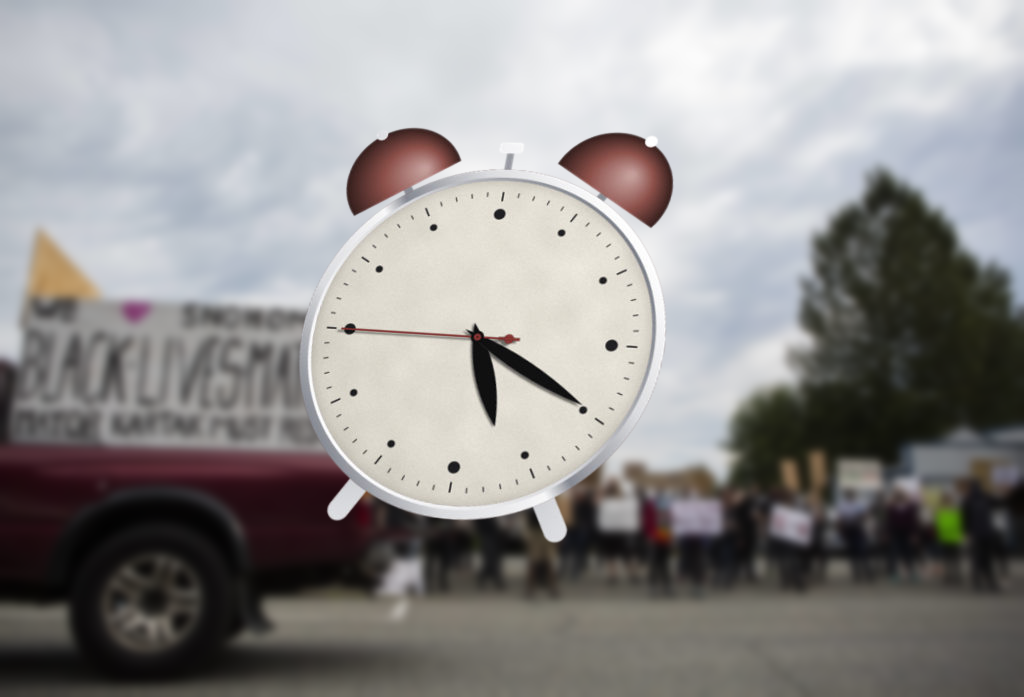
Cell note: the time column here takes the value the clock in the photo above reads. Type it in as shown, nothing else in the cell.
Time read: 5:19:45
